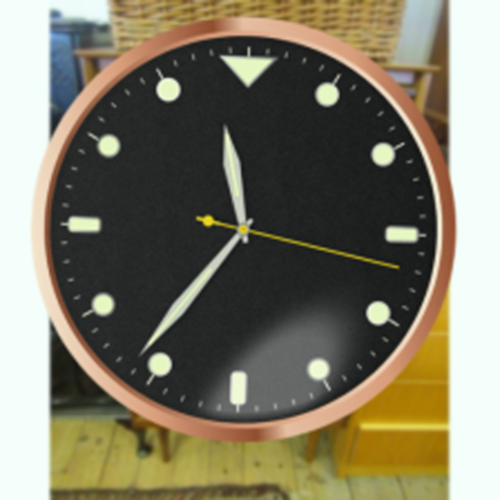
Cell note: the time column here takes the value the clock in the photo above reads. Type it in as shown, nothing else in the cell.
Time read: 11:36:17
